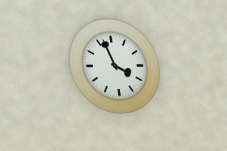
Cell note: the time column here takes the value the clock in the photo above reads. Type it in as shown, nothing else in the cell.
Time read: 3:57
